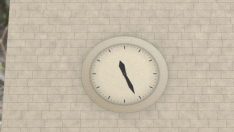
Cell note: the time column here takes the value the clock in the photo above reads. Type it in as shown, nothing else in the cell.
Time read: 11:26
